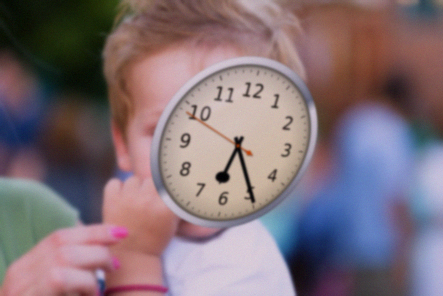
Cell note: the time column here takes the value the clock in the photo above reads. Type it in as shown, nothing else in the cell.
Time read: 6:24:49
